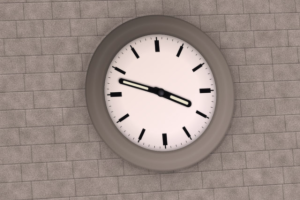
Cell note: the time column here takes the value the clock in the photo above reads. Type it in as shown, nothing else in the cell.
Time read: 3:48
